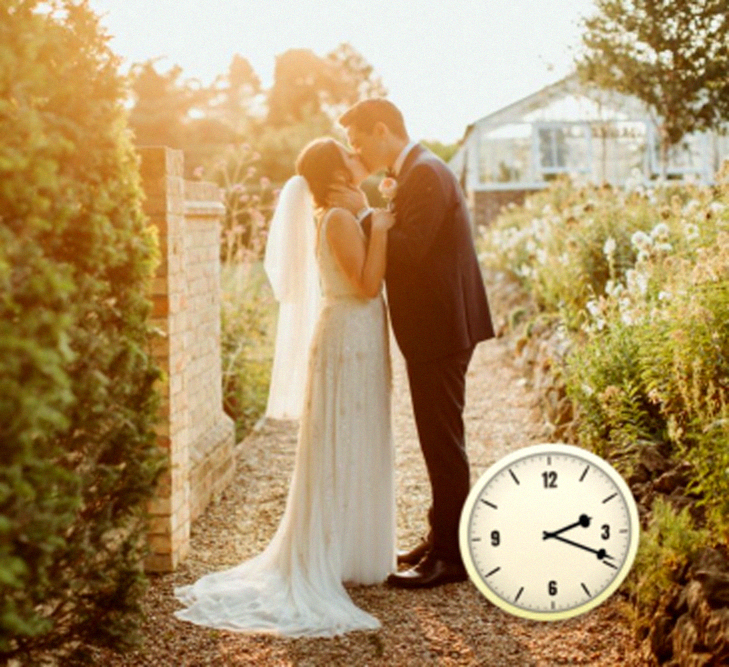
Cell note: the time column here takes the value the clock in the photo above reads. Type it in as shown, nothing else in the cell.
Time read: 2:19
